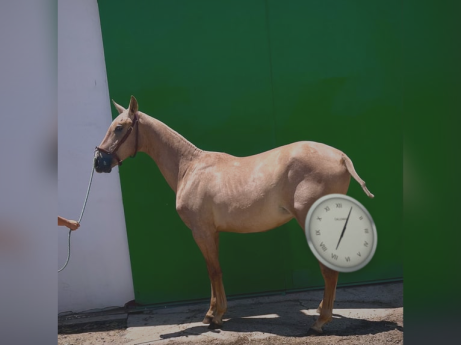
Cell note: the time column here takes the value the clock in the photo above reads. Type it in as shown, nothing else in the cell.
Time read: 7:05
